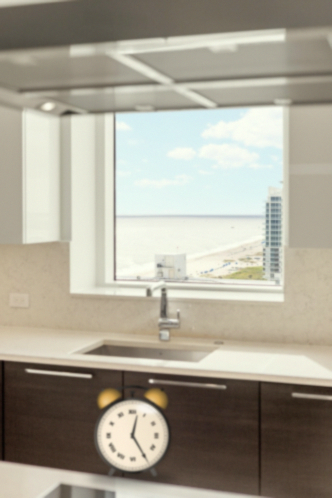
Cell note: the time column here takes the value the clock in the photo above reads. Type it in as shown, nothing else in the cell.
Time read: 12:25
